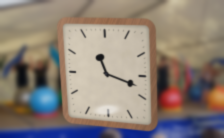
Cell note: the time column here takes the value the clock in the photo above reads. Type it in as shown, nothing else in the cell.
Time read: 11:18
